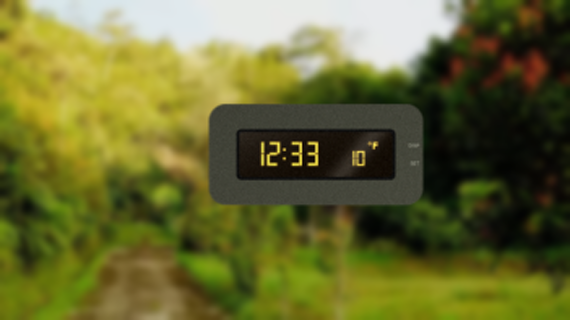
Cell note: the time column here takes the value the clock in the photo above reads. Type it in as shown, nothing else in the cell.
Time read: 12:33
